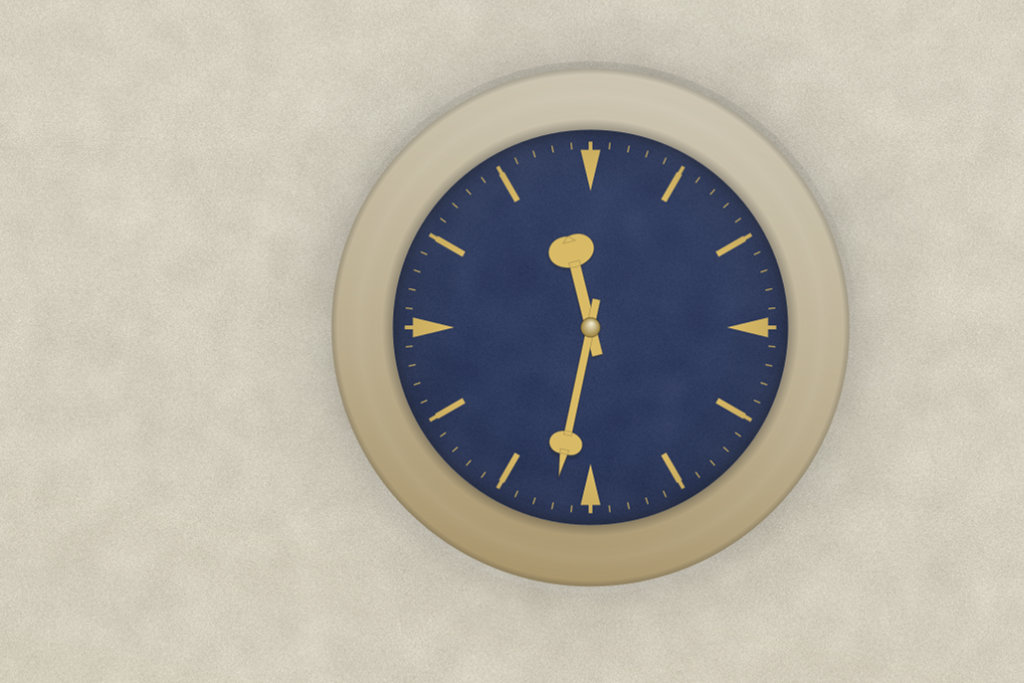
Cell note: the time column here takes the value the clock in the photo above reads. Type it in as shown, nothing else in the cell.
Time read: 11:32
